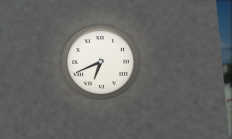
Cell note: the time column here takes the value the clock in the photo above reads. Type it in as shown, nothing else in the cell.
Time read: 6:41
